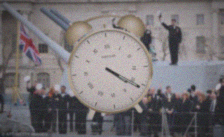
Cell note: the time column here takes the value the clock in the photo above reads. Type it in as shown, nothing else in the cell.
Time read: 4:21
